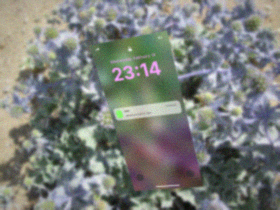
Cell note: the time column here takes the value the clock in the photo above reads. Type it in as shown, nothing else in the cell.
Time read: 23:14
